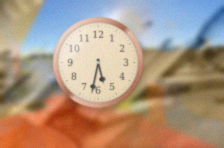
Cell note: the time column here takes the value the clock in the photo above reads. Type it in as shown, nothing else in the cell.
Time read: 5:32
